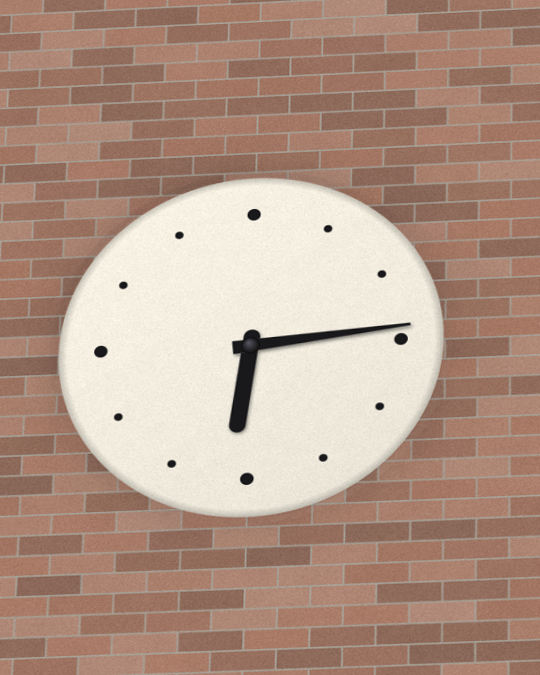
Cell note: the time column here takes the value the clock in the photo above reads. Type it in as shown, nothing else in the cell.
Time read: 6:14
